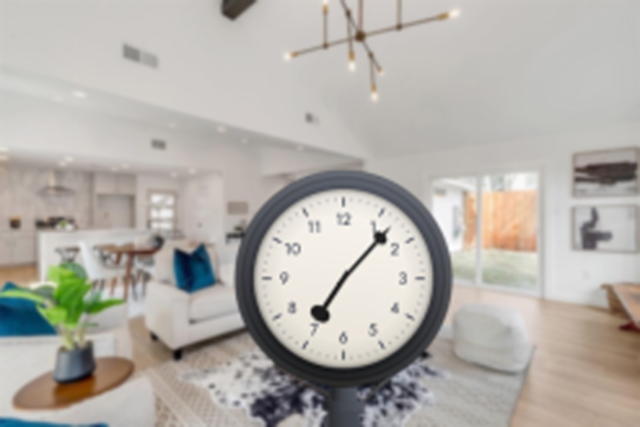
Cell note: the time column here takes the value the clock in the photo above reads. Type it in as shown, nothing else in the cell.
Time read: 7:07
